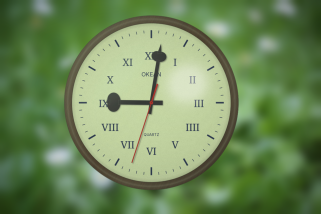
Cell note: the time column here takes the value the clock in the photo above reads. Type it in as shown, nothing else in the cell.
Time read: 9:01:33
